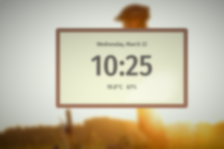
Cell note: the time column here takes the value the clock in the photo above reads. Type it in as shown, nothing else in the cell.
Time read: 10:25
